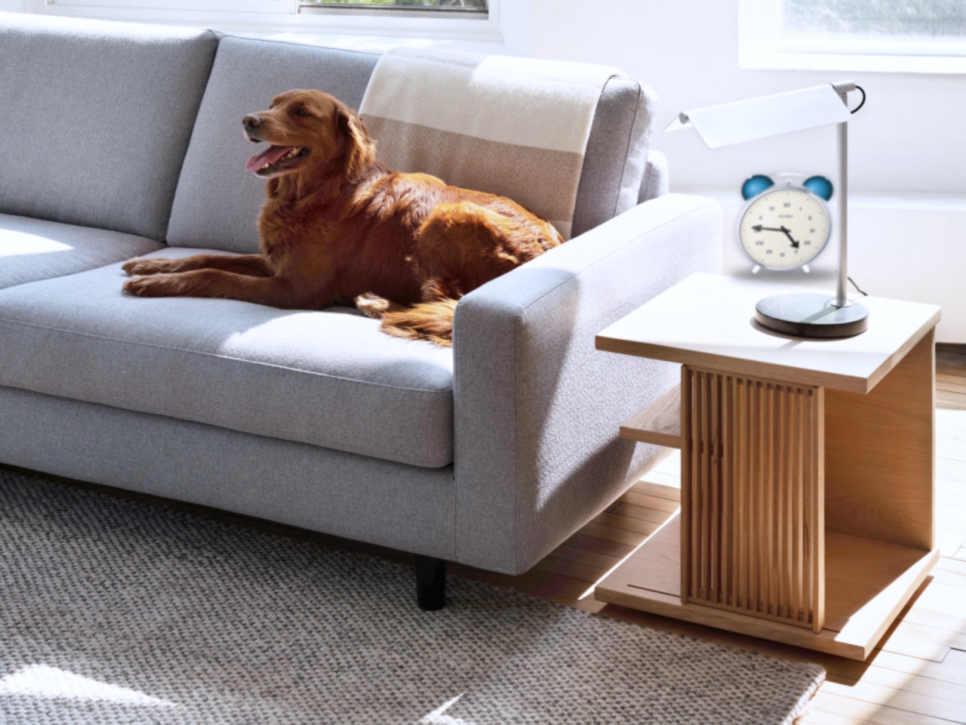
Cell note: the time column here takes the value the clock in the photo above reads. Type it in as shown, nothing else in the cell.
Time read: 4:46
